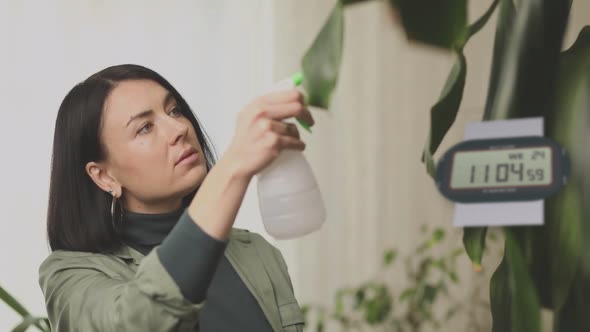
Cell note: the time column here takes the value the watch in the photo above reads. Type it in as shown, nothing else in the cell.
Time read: 11:04
